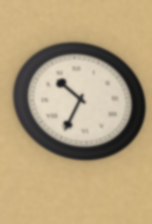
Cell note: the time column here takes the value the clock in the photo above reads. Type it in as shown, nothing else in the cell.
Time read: 10:35
